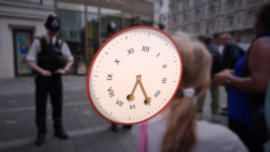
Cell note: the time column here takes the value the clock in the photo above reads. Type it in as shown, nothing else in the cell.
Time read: 6:24
